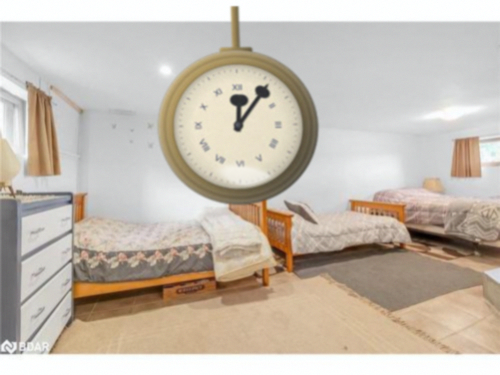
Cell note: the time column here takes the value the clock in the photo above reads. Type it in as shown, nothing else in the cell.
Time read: 12:06
